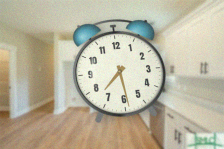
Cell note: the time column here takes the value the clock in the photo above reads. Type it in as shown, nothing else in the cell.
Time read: 7:29
